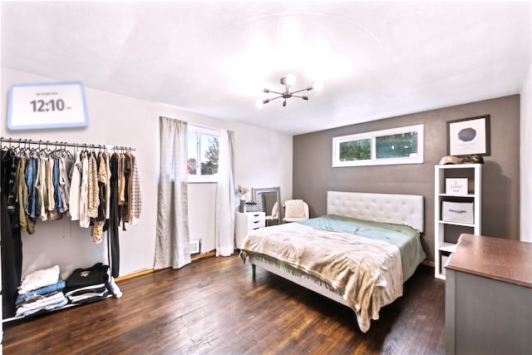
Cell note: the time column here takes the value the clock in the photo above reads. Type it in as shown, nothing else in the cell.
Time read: 12:10
